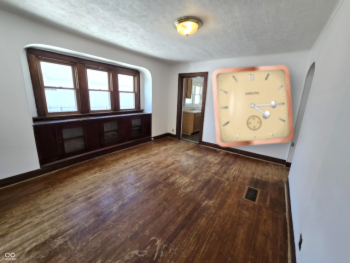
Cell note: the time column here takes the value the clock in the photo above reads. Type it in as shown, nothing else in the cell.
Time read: 4:15
